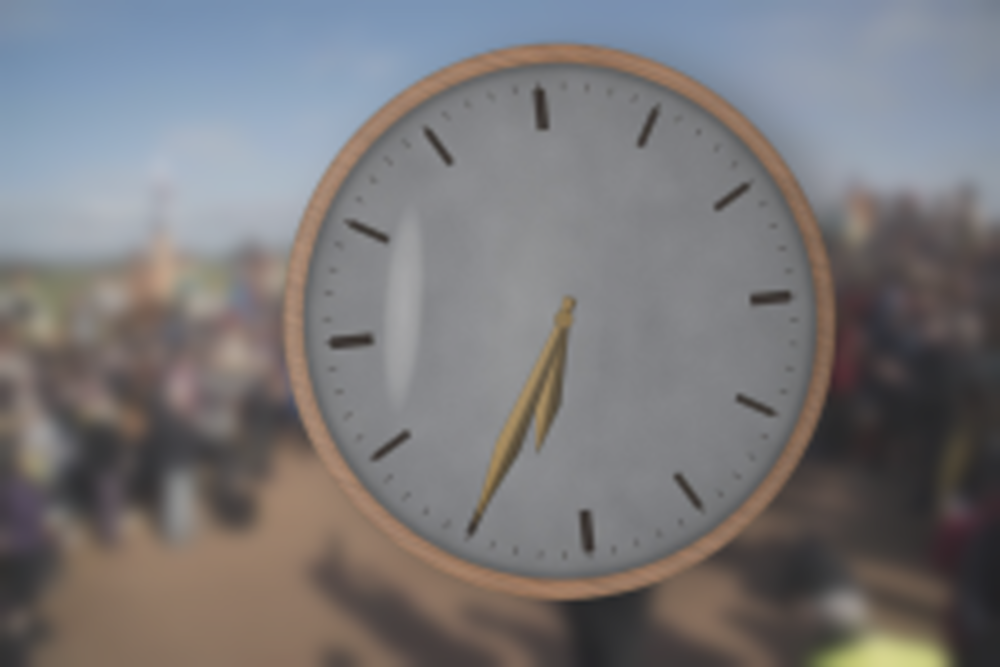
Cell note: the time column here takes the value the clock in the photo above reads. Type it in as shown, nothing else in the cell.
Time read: 6:35
